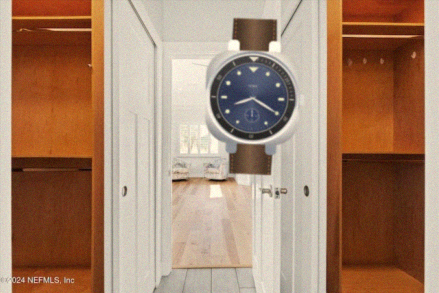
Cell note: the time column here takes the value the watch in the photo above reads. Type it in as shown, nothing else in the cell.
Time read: 8:20
